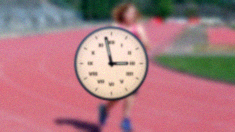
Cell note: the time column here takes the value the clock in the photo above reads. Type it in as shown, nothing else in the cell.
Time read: 2:58
